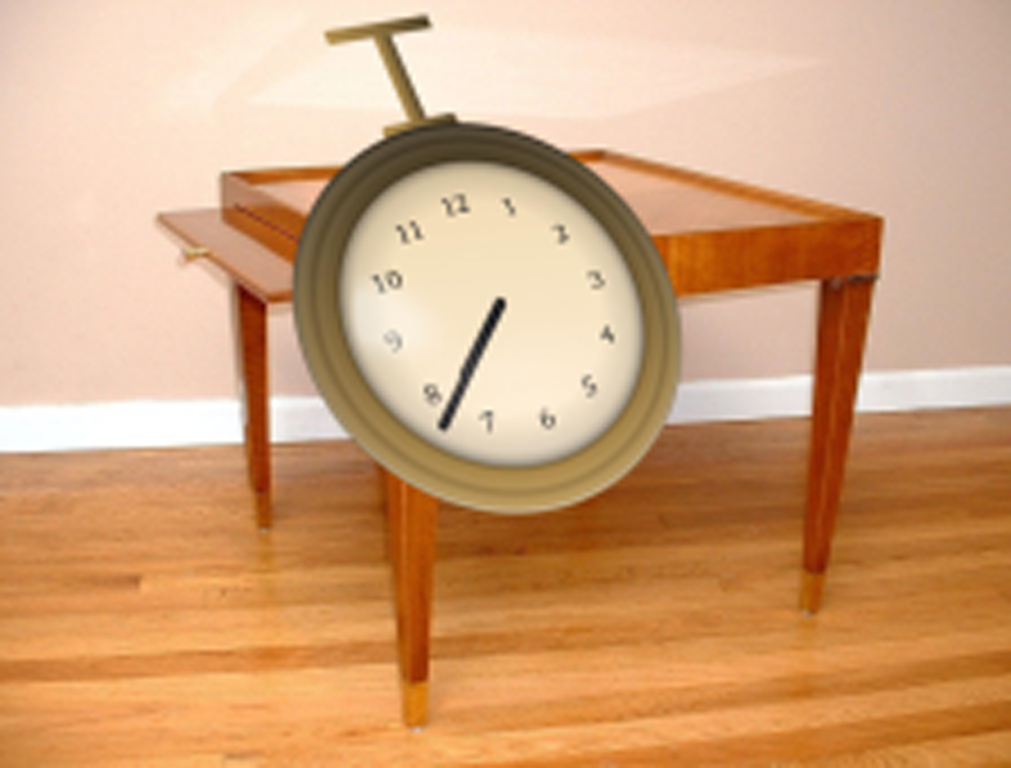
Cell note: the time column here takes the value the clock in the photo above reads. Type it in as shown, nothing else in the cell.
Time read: 7:38
